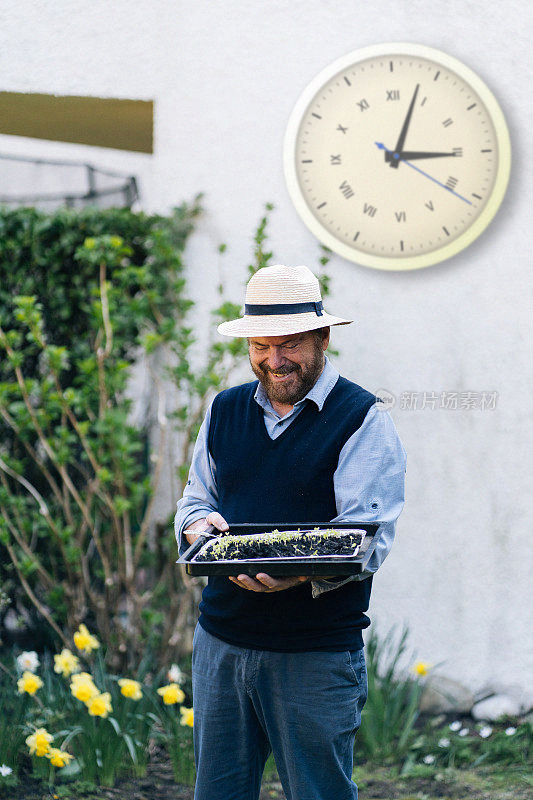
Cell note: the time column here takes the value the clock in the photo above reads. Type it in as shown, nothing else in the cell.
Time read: 3:03:21
